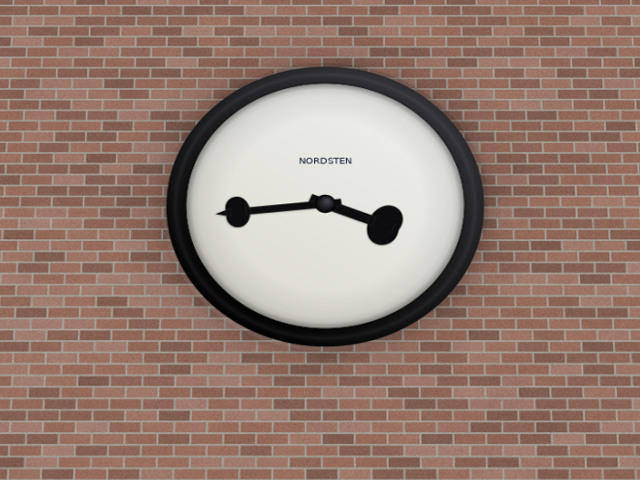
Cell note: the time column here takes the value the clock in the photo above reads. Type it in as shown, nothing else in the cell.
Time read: 3:44
